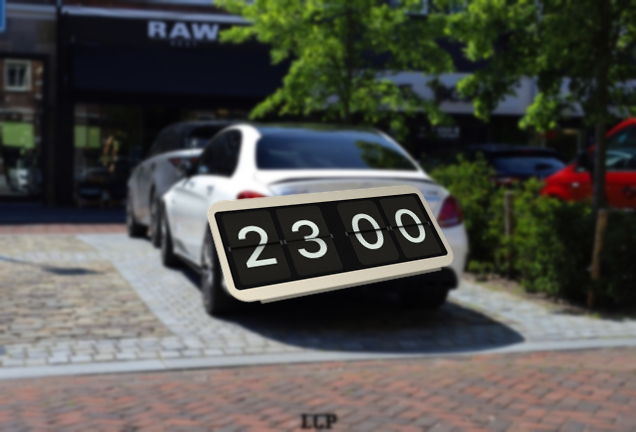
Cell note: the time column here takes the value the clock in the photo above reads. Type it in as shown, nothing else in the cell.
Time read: 23:00
